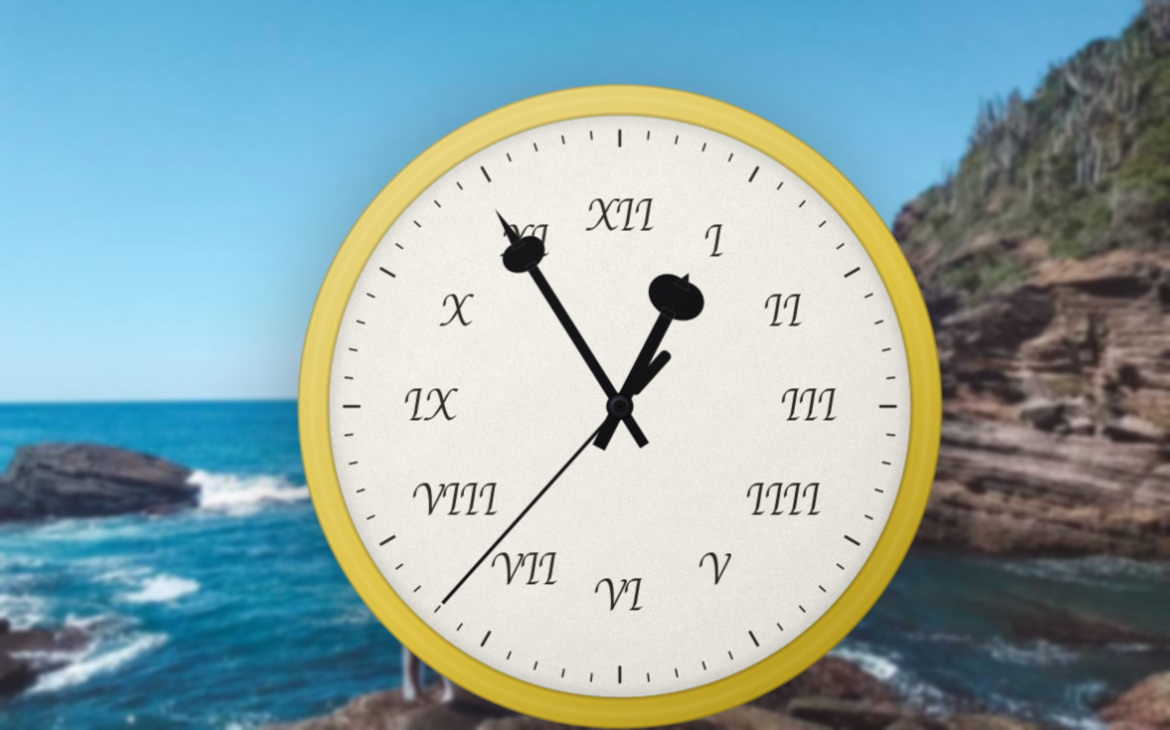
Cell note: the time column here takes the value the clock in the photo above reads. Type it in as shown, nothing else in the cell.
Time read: 12:54:37
